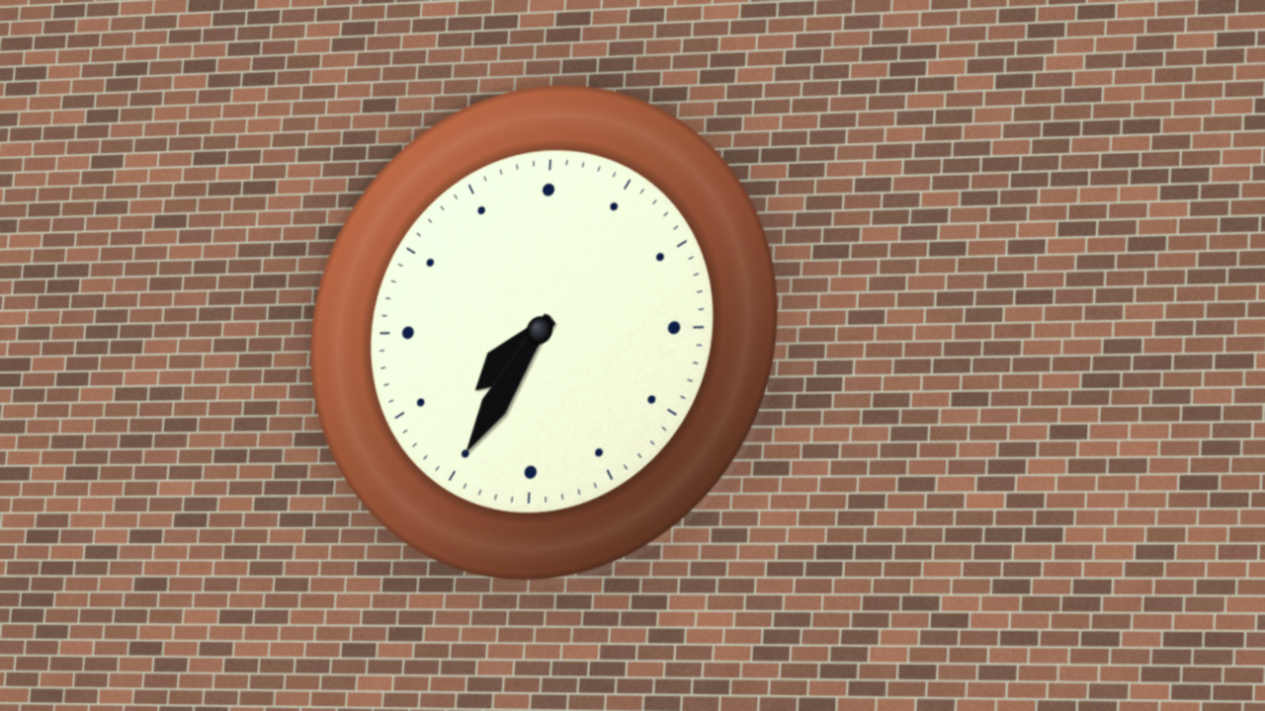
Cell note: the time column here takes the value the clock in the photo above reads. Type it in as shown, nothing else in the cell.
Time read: 7:35
